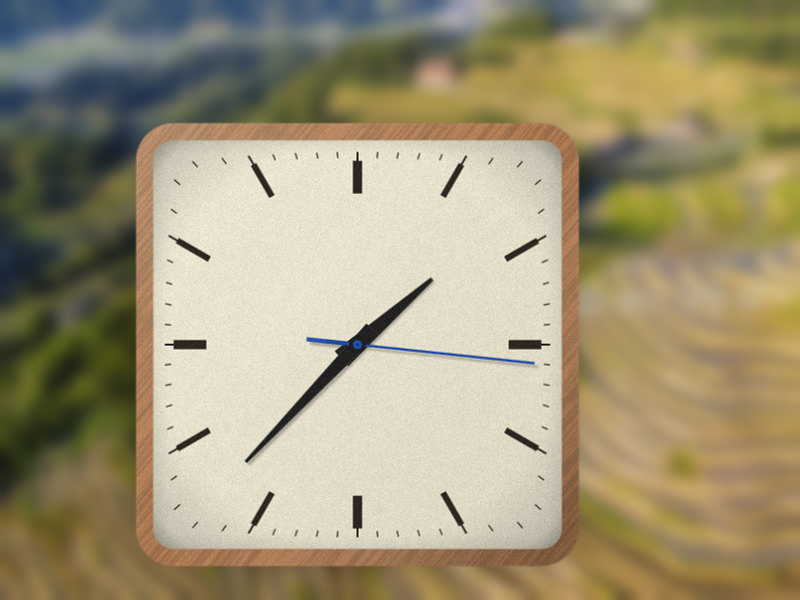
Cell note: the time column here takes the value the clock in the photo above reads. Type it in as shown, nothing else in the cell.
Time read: 1:37:16
